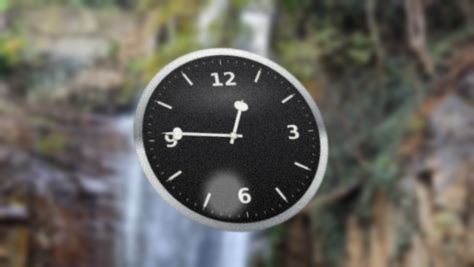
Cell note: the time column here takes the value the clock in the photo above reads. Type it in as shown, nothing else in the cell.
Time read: 12:46
